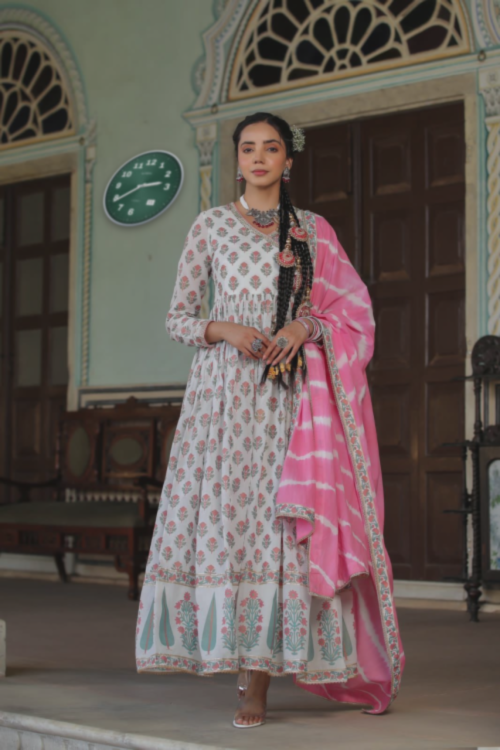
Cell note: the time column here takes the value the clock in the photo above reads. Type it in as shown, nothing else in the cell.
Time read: 2:39
